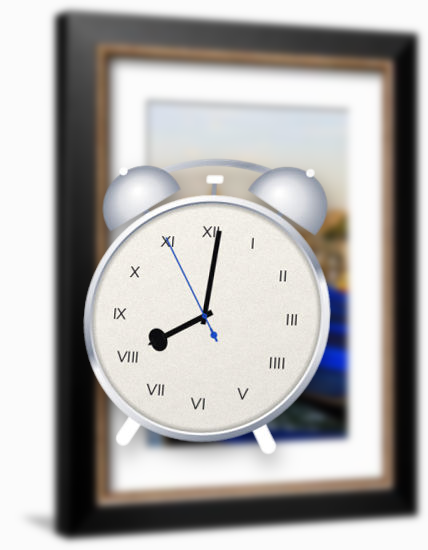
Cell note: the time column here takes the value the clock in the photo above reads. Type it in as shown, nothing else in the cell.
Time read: 8:00:55
